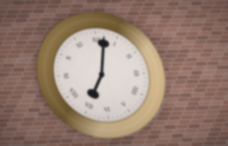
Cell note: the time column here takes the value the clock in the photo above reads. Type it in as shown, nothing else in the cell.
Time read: 7:02
